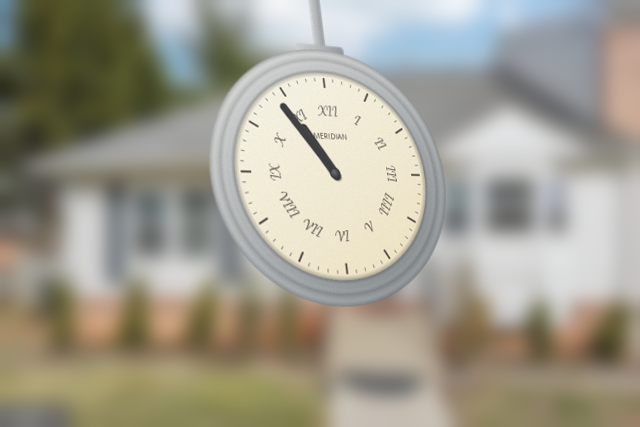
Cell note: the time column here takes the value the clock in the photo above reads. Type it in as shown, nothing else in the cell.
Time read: 10:54
